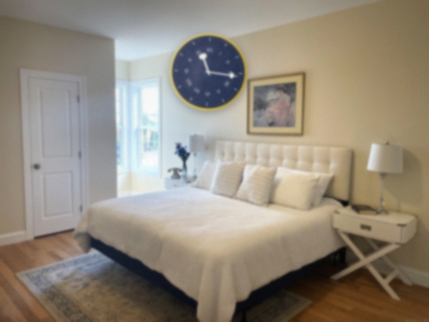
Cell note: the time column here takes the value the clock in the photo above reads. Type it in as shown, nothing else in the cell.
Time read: 11:16
